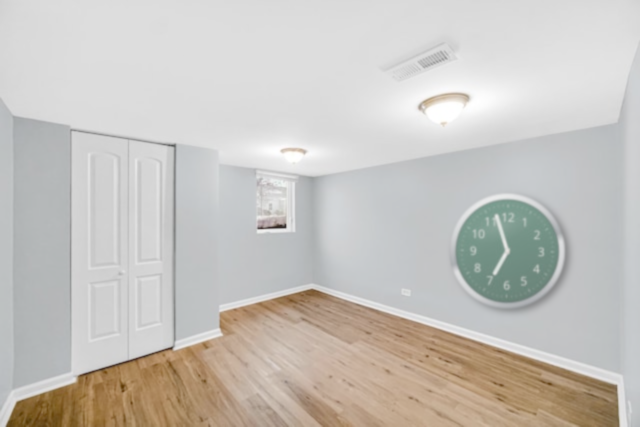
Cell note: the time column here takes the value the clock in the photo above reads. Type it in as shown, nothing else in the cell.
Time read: 6:57
